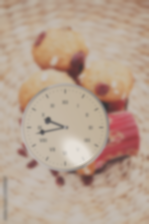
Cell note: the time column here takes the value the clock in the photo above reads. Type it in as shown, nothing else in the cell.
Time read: 9:43
